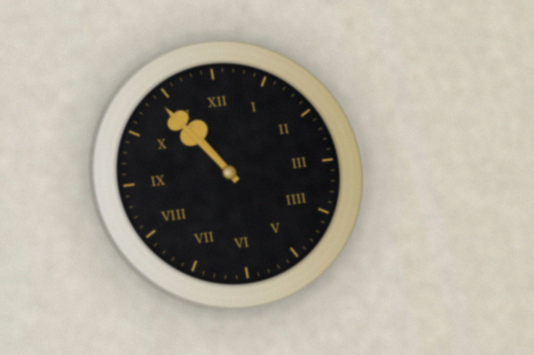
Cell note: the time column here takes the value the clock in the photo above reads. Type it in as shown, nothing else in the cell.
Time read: 10:54
